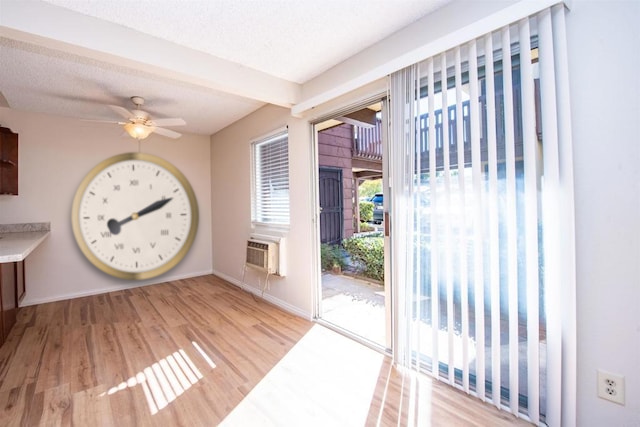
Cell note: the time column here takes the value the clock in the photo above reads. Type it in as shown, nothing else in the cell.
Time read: 8:11
